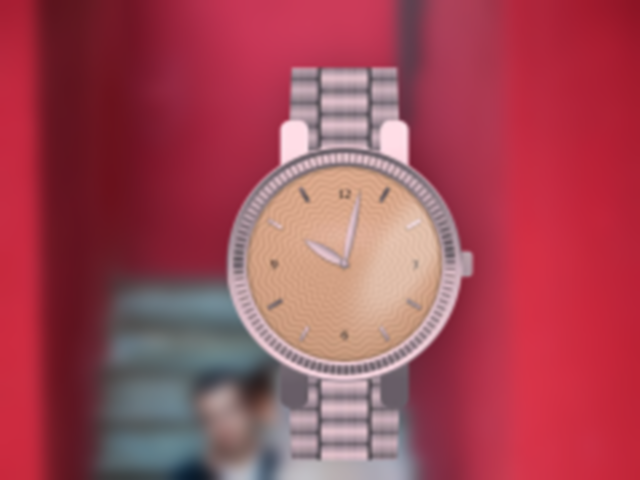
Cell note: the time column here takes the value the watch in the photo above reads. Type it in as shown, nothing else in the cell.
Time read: 10:02
